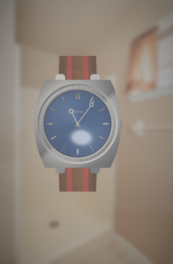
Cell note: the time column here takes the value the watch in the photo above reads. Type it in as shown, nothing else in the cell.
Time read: 11:06
